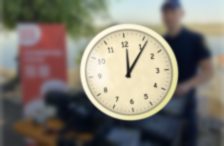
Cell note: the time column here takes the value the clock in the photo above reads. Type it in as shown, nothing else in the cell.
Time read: 12:06
